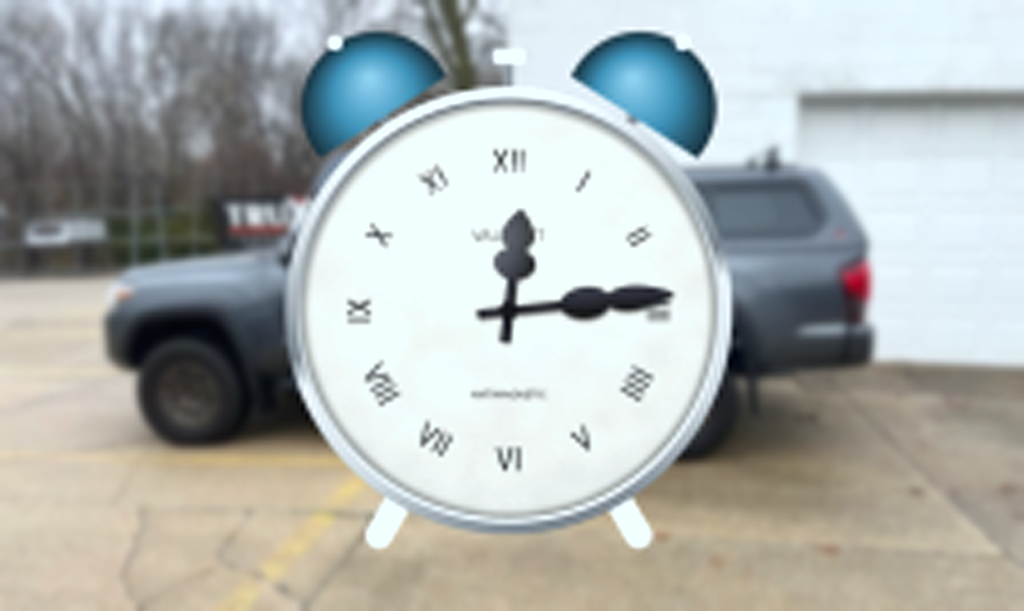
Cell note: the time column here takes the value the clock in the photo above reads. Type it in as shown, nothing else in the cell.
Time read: 12:14
